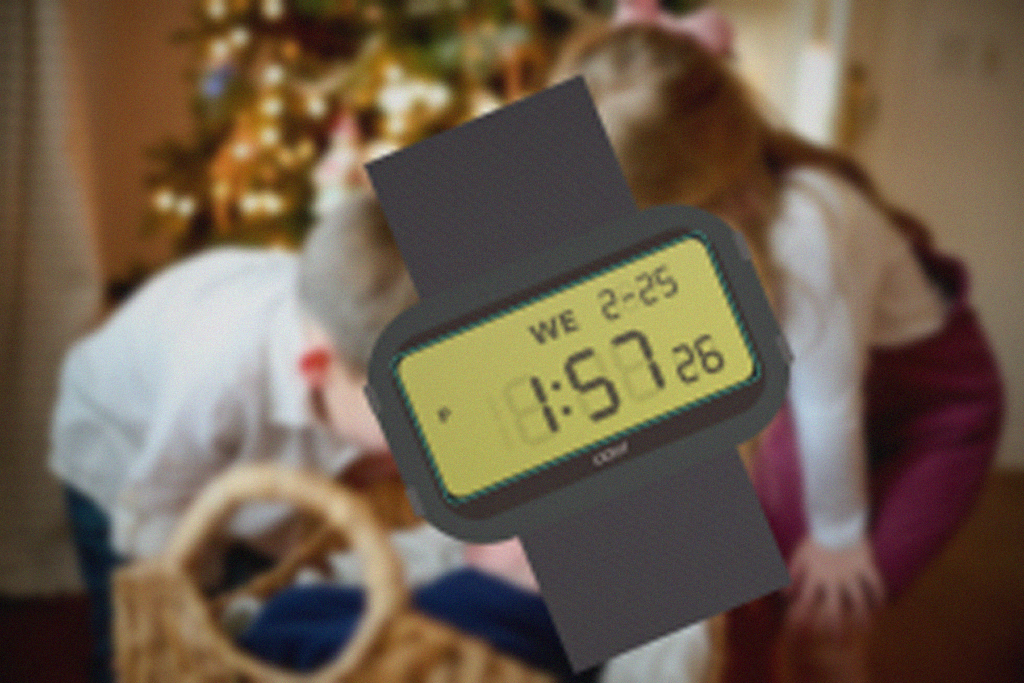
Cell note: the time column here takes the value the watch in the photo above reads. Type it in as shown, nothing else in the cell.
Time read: 1:57:26
